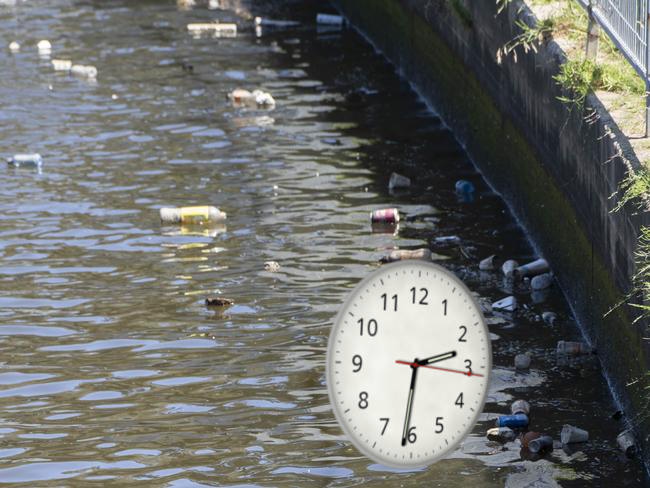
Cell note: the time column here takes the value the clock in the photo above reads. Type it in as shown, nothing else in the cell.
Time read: 2:31:16
